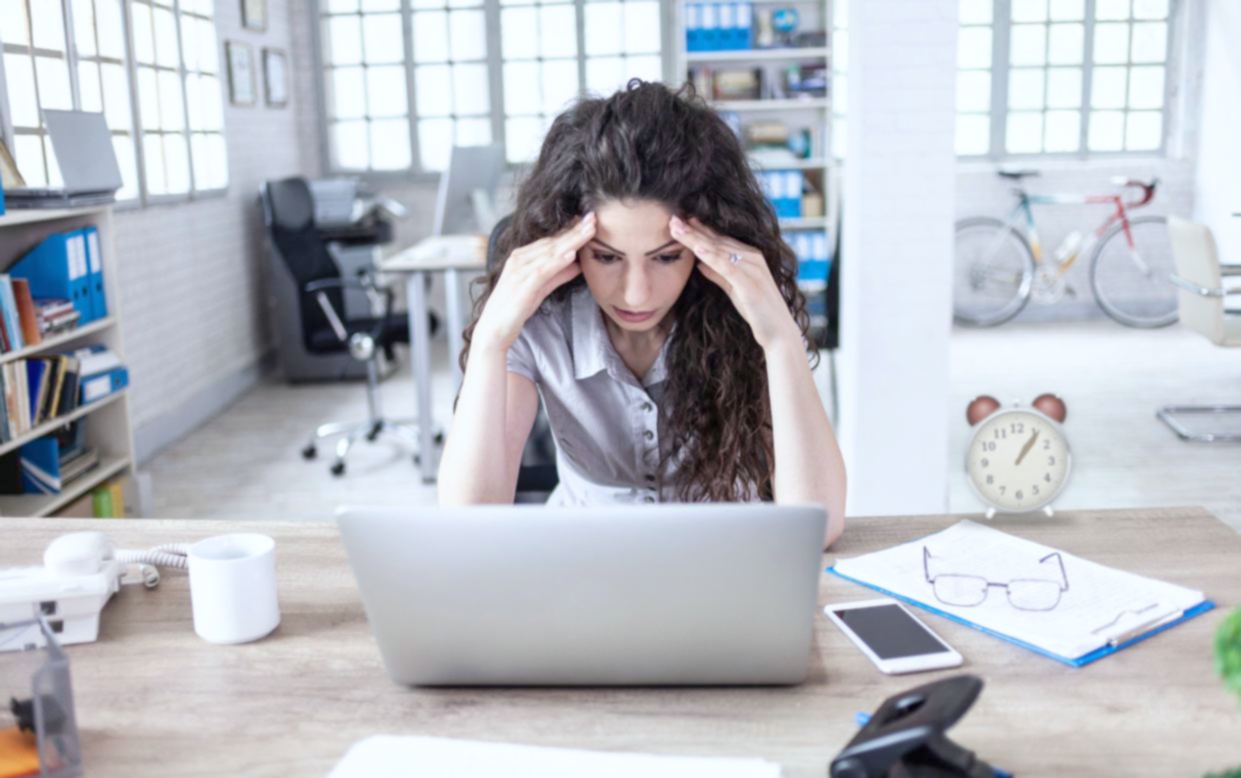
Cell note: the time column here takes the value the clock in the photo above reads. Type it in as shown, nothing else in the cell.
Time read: 1:06
